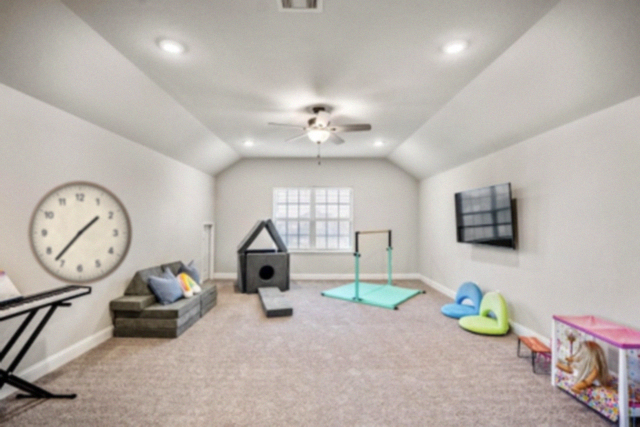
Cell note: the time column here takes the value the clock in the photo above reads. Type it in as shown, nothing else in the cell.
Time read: 1:37
